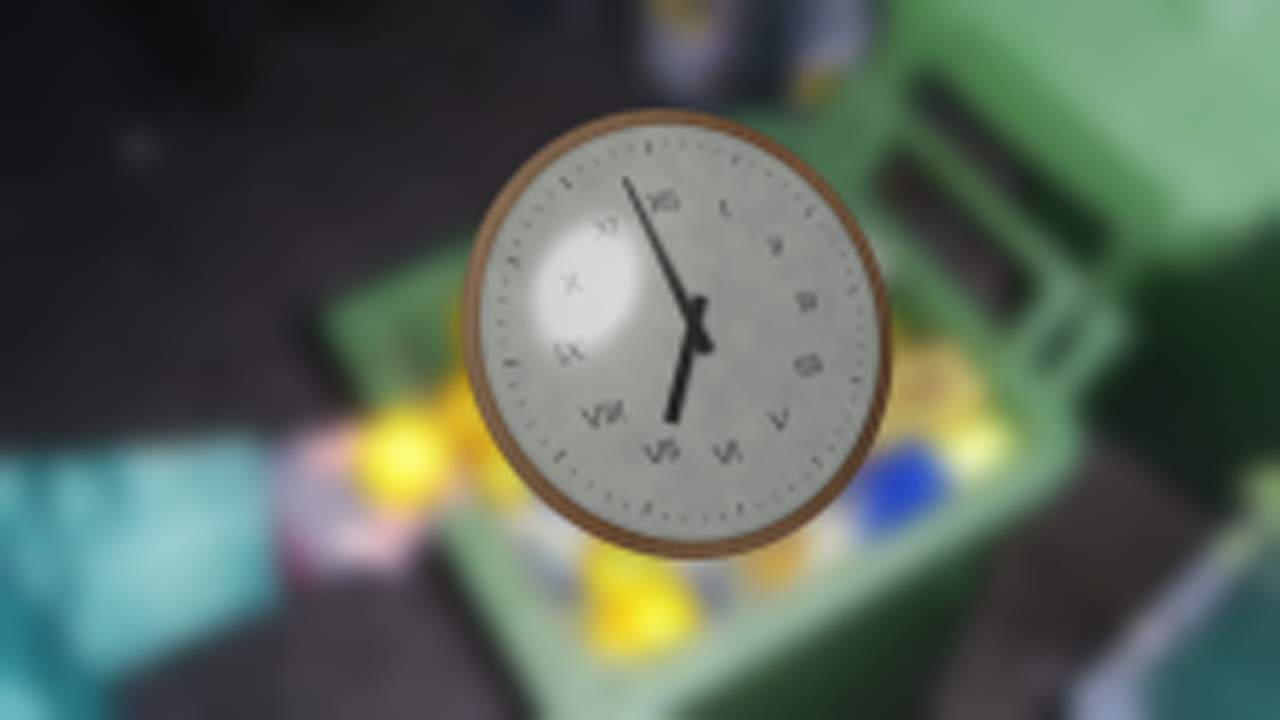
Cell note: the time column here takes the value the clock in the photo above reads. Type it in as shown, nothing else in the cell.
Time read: 6:58
